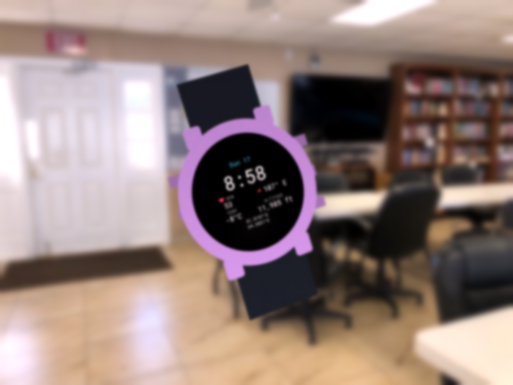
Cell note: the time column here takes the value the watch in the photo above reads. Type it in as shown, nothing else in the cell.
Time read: 8:58
